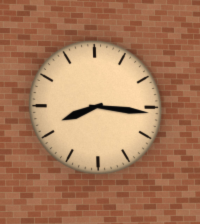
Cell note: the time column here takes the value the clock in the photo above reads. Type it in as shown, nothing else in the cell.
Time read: 8:16
